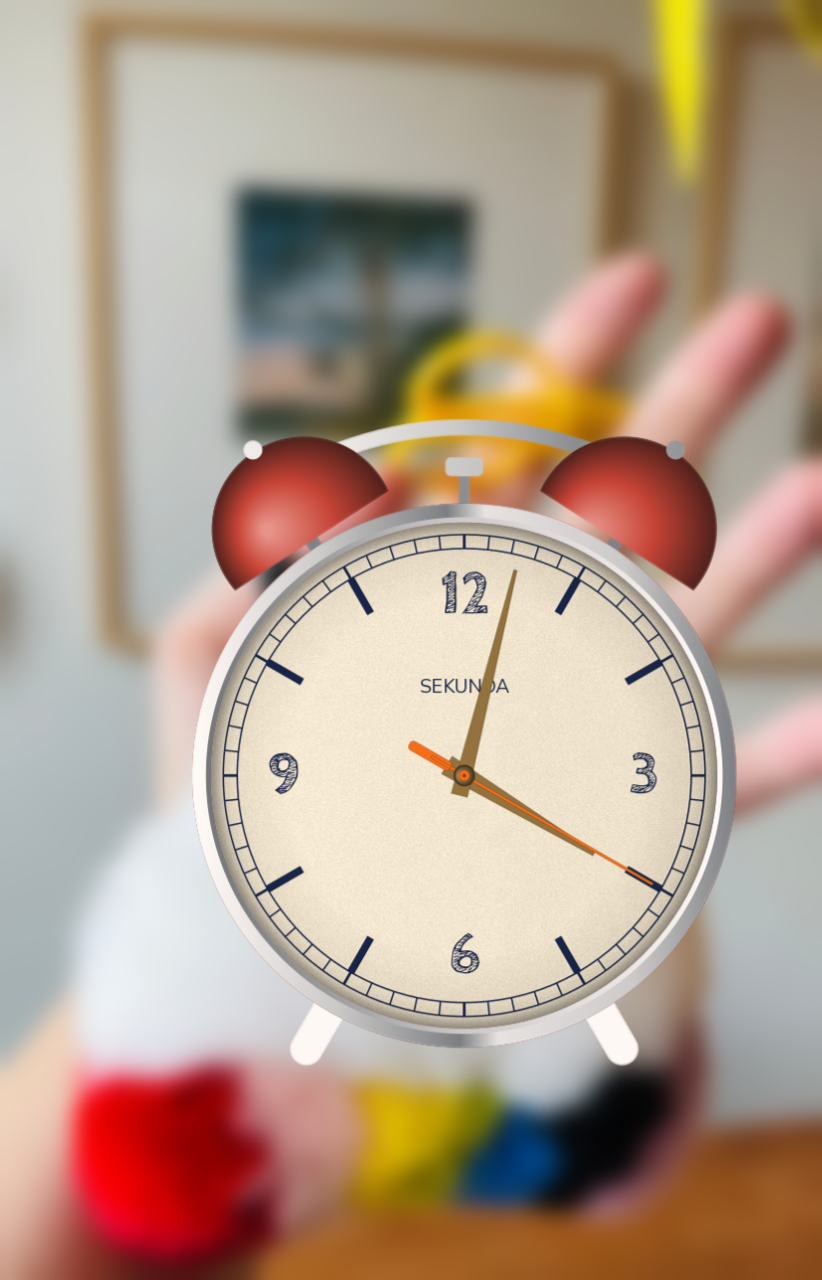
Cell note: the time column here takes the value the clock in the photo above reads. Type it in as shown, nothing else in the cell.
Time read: 4:02:20
